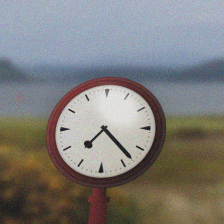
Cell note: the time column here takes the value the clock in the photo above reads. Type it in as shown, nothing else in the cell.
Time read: 7:23
